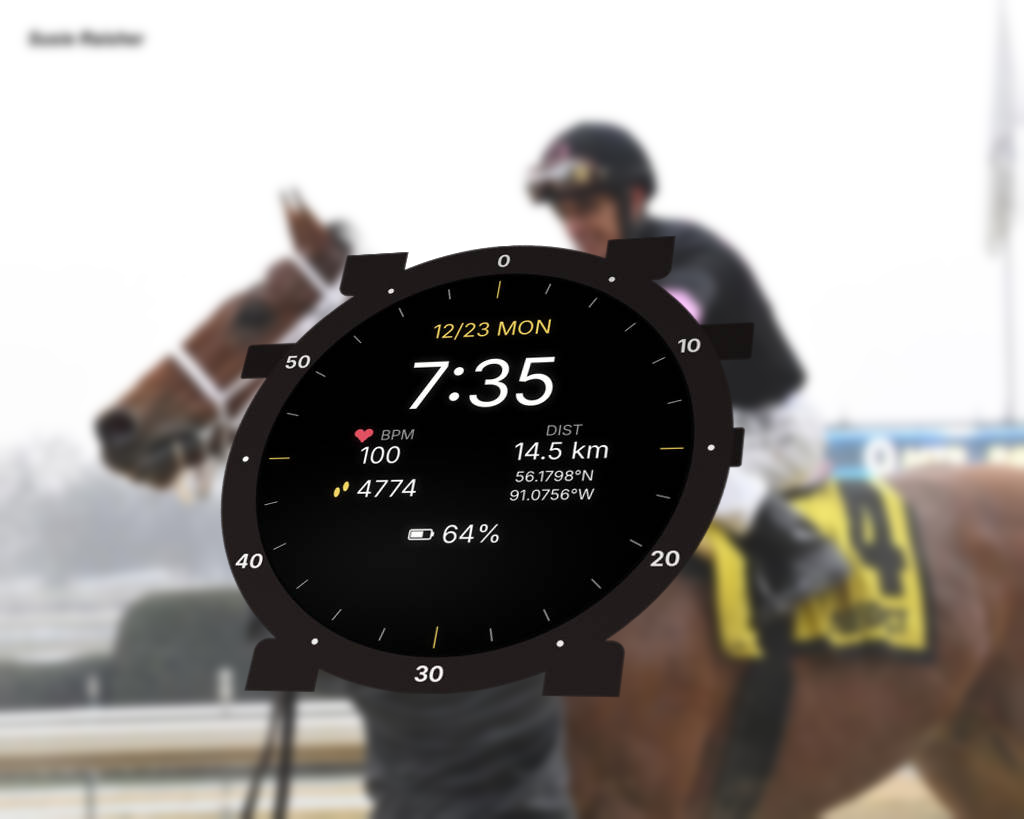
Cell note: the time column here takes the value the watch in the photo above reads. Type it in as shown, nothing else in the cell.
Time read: 7:35
